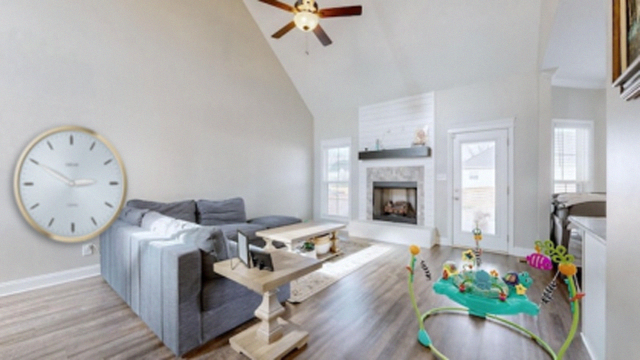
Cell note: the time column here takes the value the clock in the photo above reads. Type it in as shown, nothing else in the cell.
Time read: 2:50
